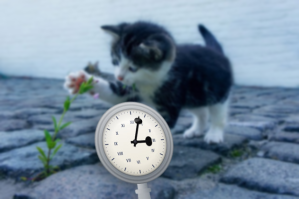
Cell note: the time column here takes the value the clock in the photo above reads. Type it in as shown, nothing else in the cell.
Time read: 3:03
